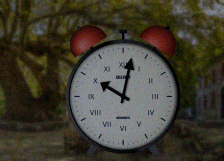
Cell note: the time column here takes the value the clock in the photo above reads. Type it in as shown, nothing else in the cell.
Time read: 10:02
